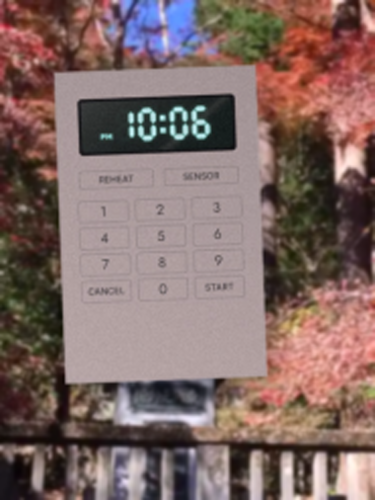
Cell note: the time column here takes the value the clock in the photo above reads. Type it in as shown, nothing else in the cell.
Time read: 10:06
